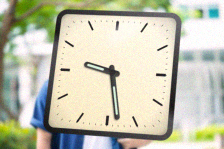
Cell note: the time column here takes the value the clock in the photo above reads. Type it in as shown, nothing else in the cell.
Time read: 9:28
